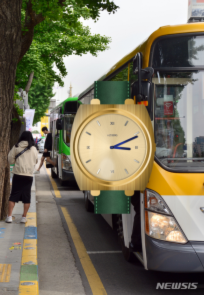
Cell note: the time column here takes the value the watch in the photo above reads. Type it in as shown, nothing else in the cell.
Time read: 3:11
